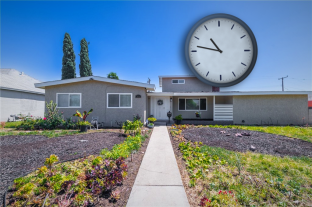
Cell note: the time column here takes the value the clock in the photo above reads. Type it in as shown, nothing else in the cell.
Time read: 10:47
